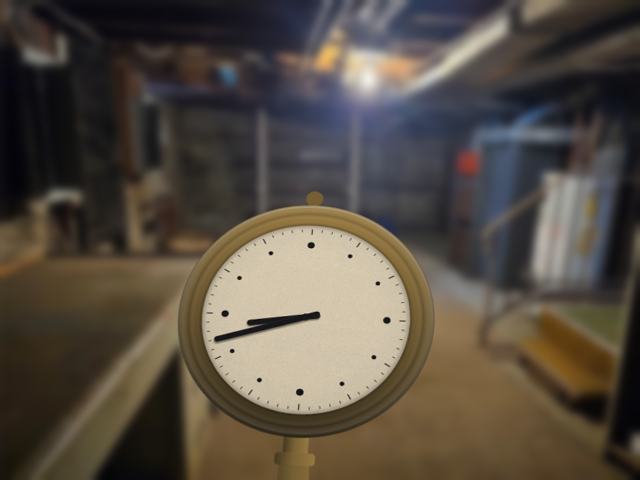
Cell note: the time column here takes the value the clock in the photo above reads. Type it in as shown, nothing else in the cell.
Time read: 8:42
